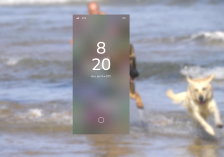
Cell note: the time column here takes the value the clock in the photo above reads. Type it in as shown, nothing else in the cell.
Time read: 8:20
